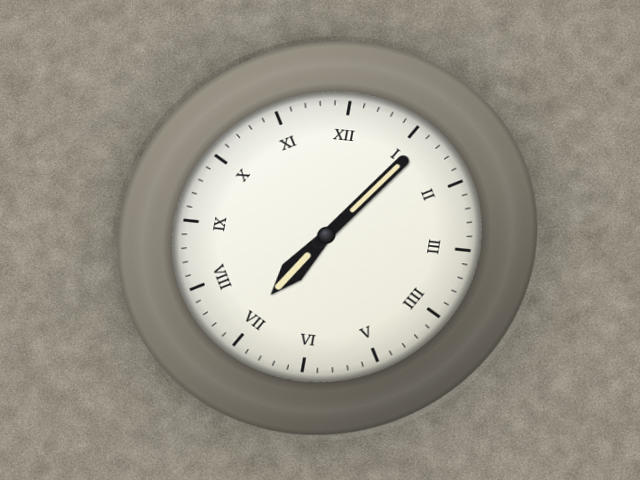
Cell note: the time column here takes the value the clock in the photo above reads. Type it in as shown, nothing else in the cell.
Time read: 7:06
